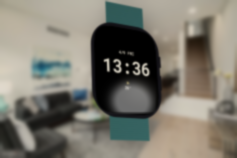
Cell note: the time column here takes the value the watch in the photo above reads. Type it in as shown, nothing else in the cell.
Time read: 13:36
